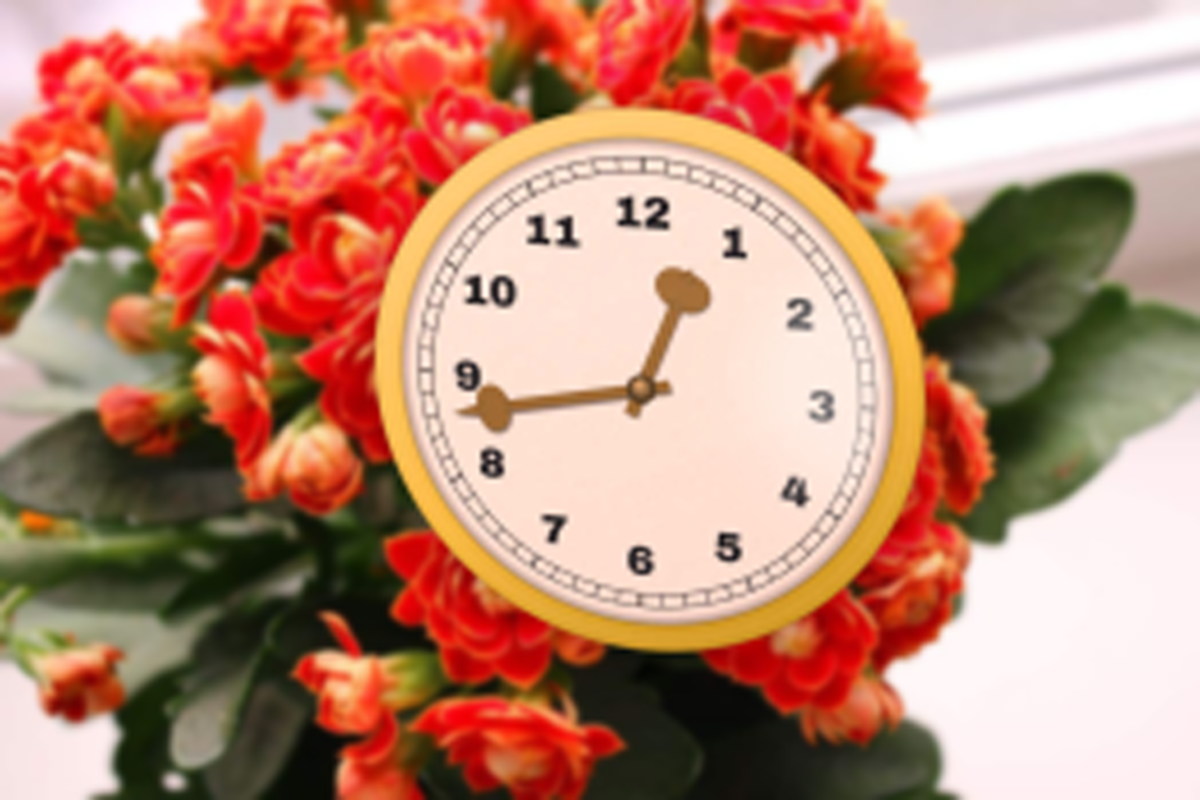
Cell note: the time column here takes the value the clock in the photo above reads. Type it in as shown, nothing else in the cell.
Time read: 12:43
